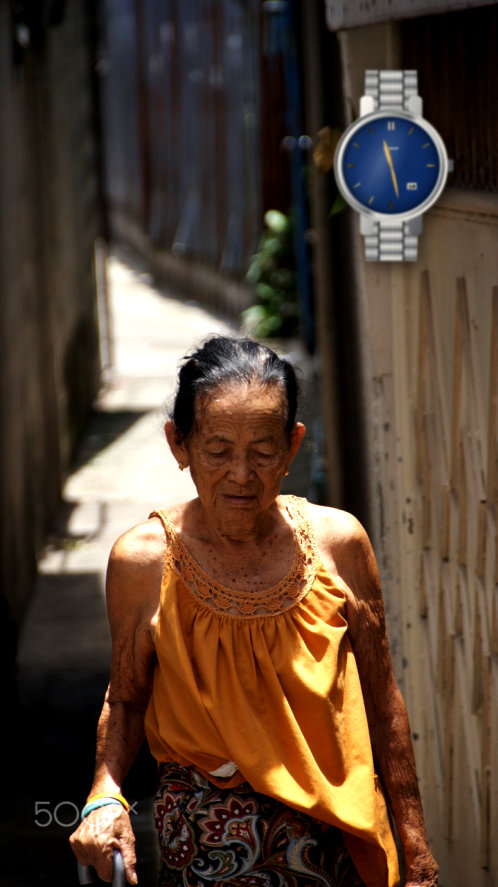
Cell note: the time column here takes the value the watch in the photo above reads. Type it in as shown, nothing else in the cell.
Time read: 11:28
